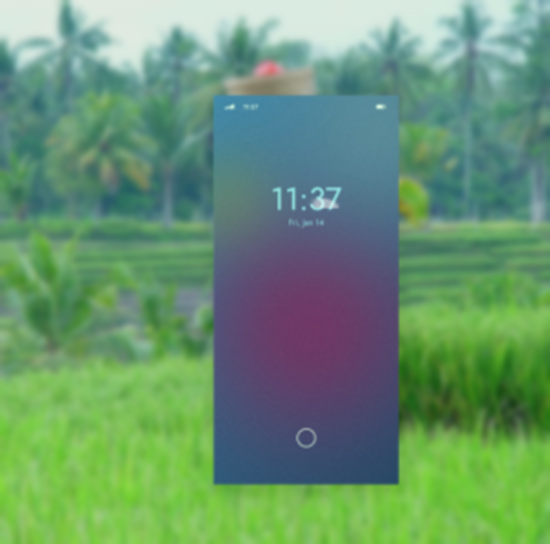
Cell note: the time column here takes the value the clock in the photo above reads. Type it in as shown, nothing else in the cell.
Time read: 11:37
